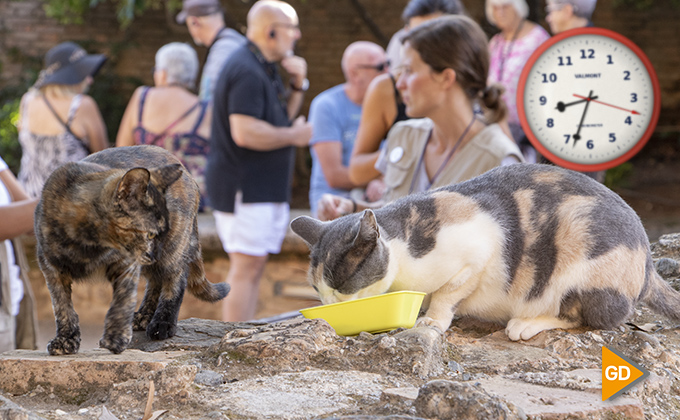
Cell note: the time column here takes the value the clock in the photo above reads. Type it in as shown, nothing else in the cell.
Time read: 8:33:18
